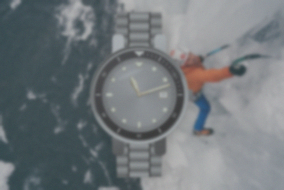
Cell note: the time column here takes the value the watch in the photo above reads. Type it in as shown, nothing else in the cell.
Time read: 11:12
